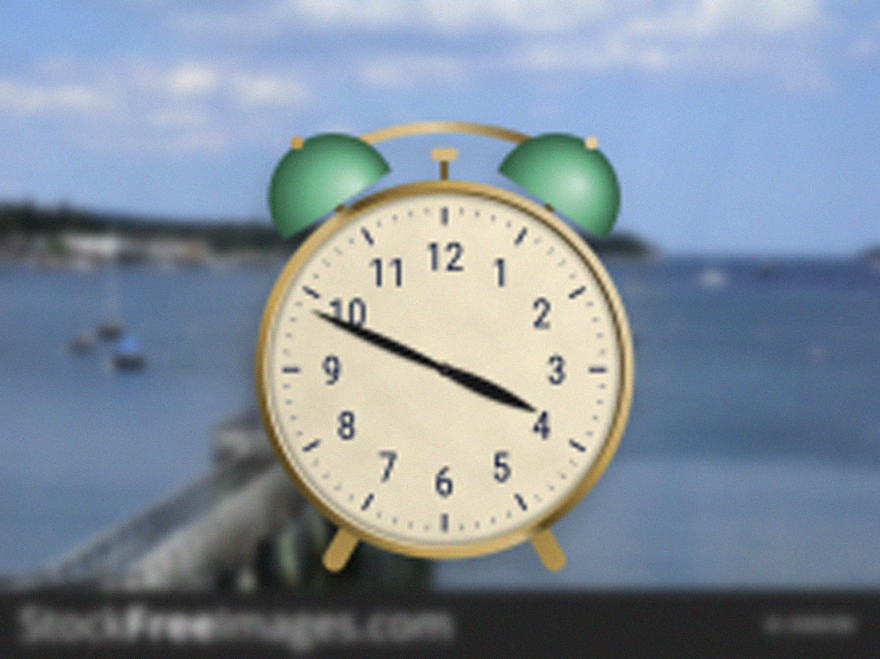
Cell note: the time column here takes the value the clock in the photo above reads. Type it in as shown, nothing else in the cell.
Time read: 3:49
